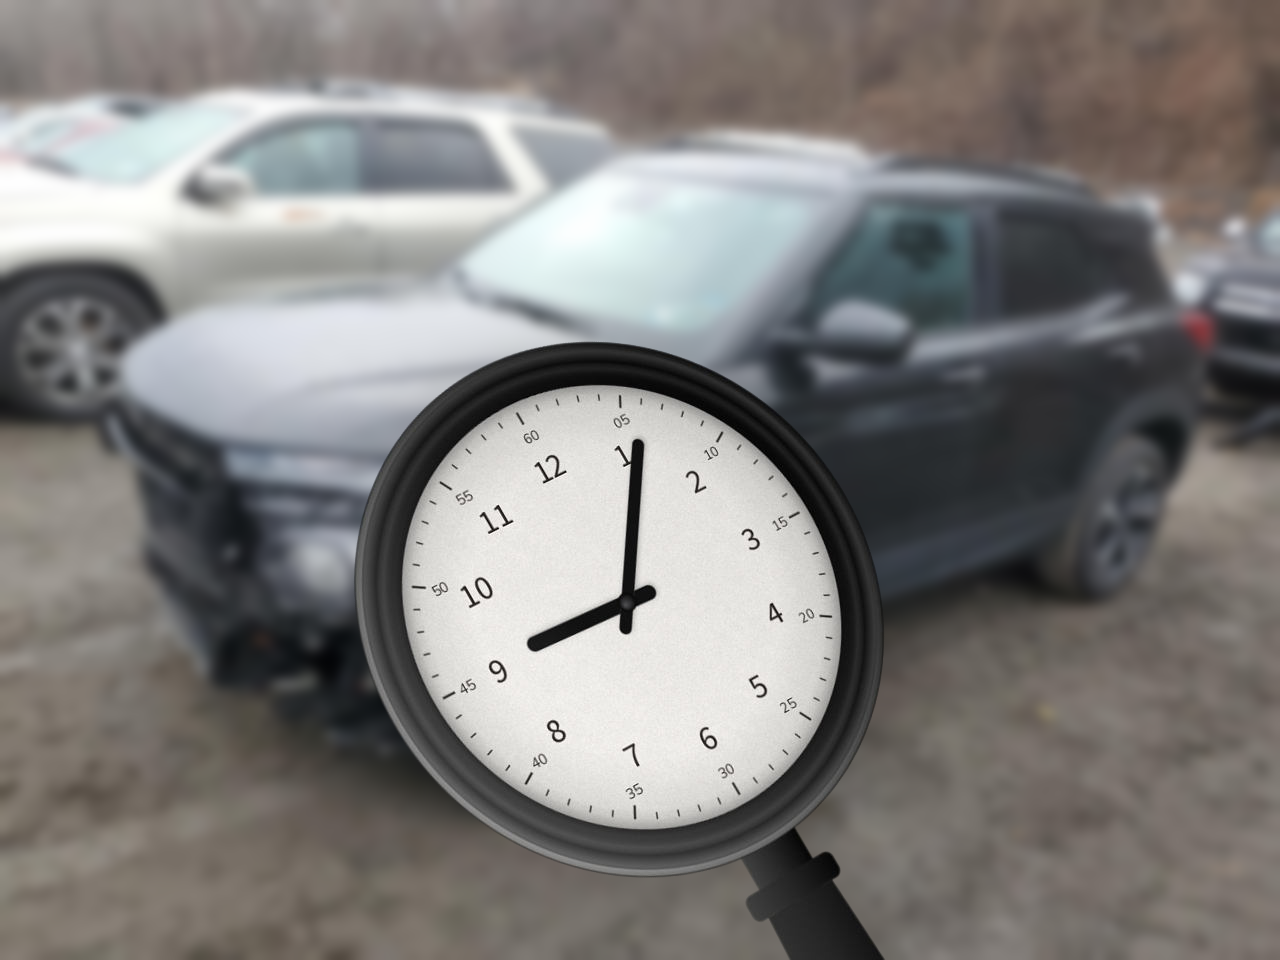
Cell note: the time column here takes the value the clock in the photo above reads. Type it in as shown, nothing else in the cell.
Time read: 9:06
